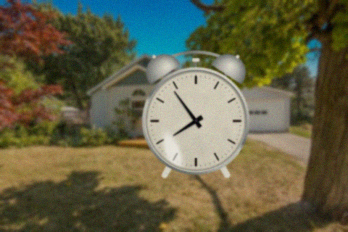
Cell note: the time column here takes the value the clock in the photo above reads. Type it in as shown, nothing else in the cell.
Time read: 7:54
